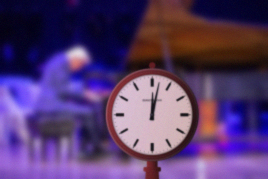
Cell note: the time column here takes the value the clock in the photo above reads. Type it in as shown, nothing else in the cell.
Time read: 12:02
